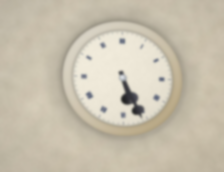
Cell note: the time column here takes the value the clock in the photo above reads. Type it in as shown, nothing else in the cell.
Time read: 5:26
